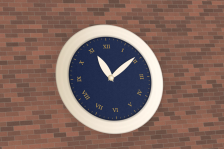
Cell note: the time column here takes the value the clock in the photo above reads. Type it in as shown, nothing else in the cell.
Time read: 11:09
